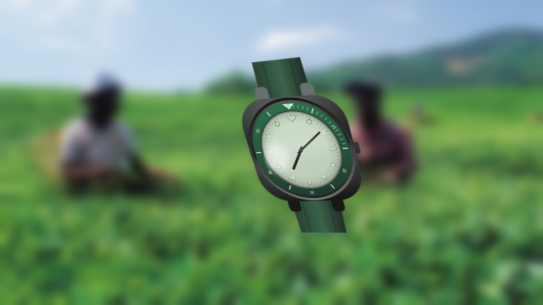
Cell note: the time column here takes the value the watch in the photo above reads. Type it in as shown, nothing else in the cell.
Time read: 7:09
